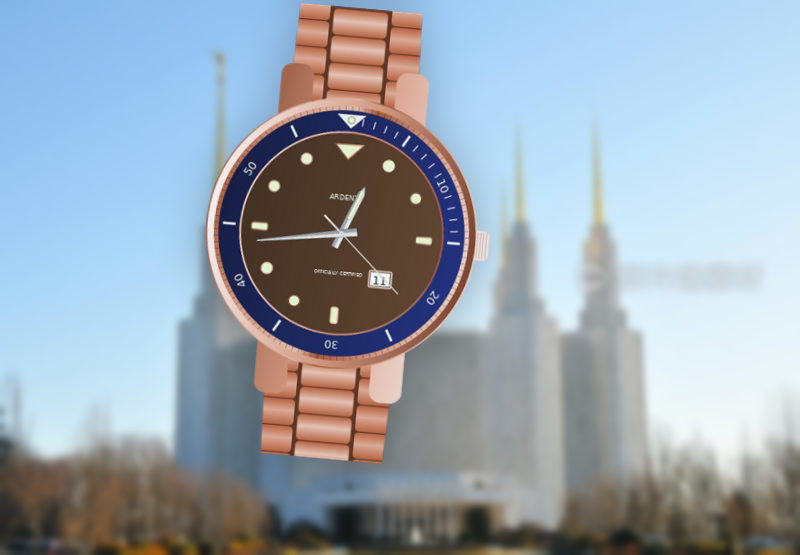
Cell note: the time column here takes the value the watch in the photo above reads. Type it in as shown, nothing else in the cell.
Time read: 12:43:22
